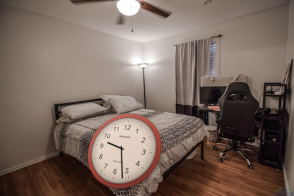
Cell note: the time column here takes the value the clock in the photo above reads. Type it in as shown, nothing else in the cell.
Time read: 9:27
